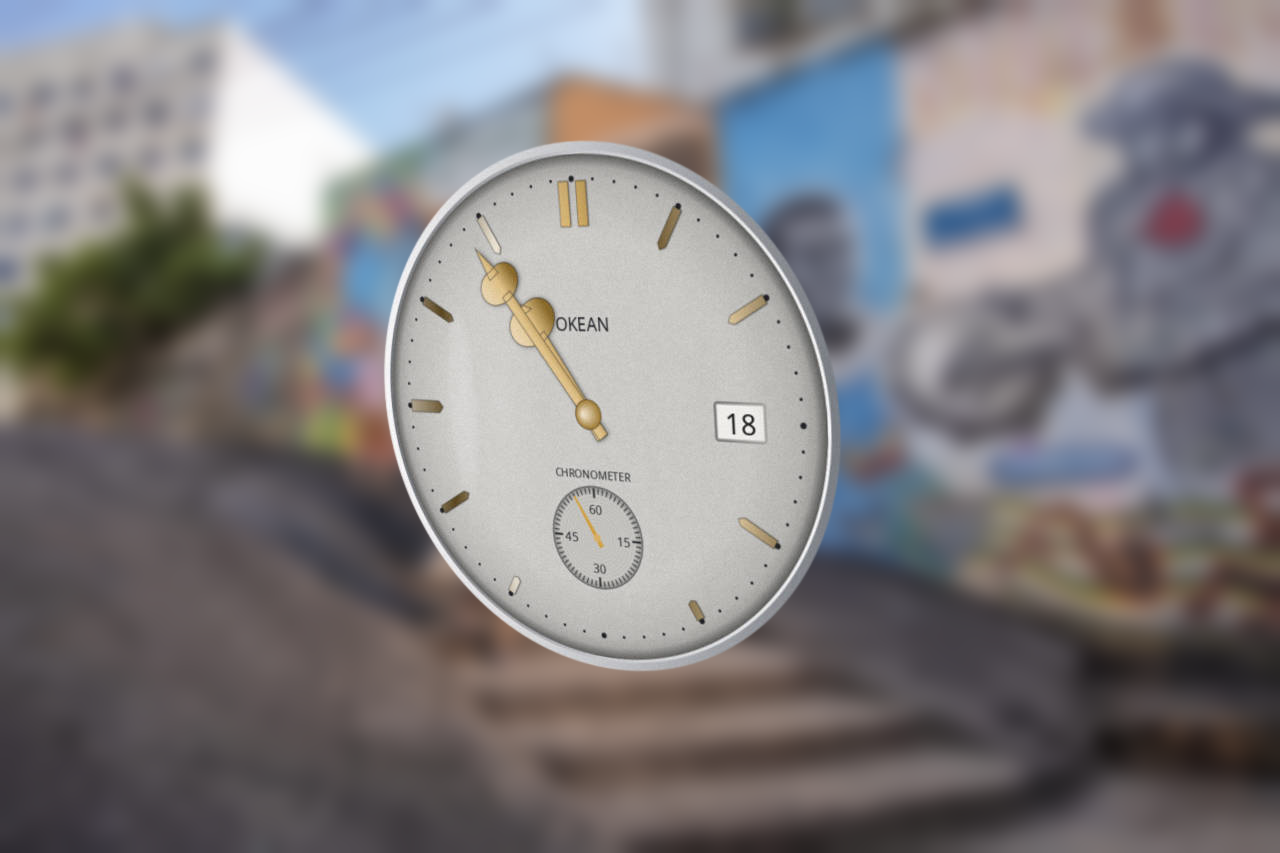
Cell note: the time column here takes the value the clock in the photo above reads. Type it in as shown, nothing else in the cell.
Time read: 10:53:55
